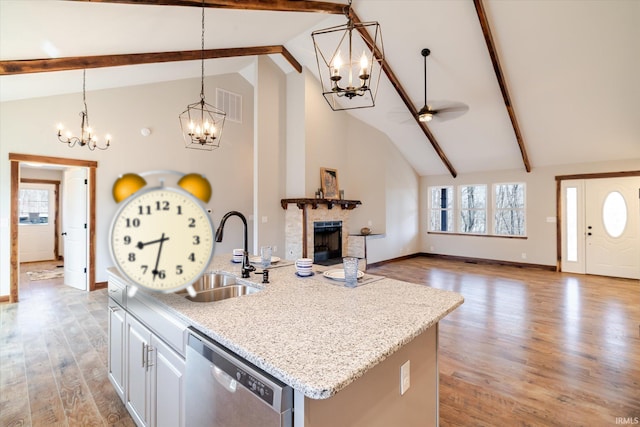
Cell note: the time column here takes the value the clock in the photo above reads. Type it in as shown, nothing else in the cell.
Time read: 8:32
